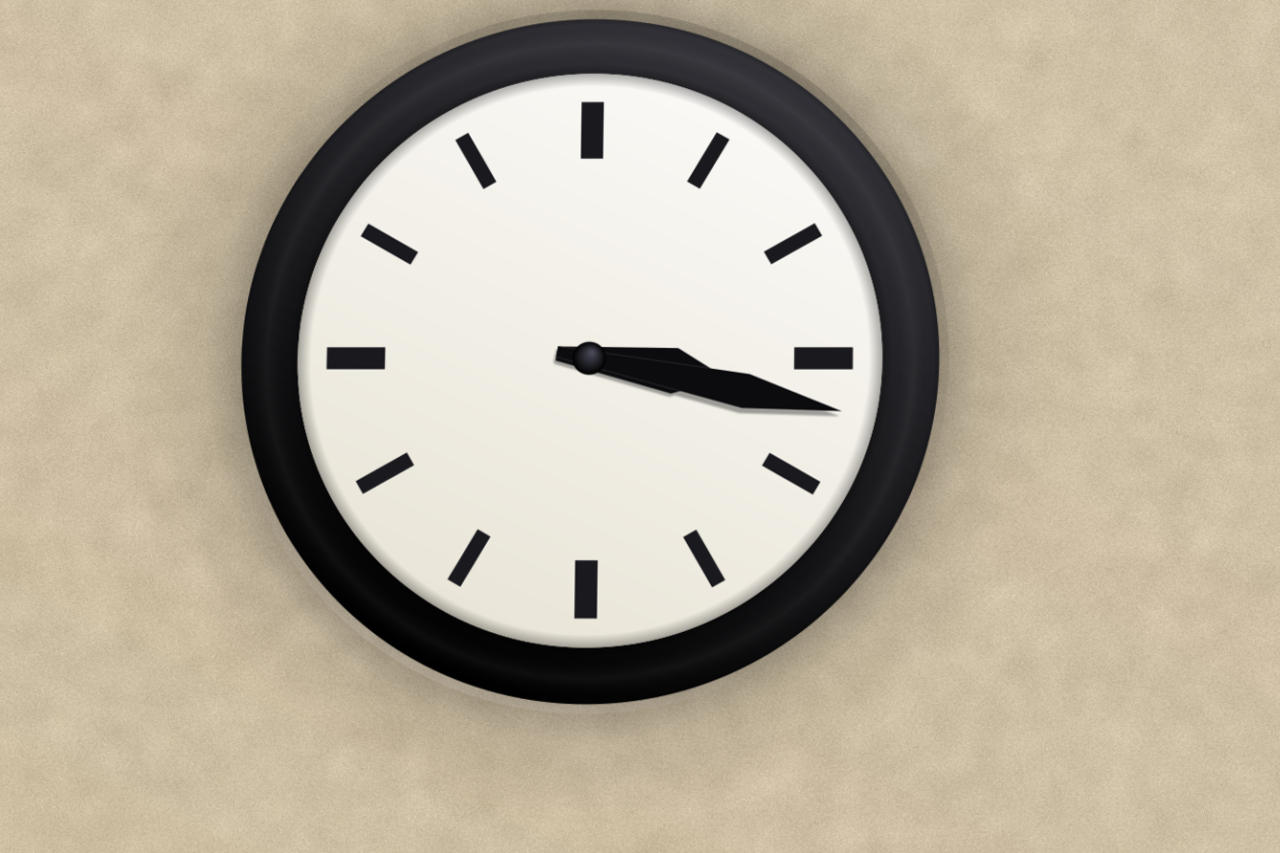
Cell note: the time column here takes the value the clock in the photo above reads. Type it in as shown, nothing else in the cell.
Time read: 3:17
